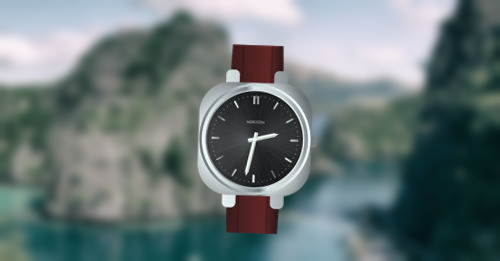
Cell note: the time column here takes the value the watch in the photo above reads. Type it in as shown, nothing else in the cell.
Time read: 2:32
